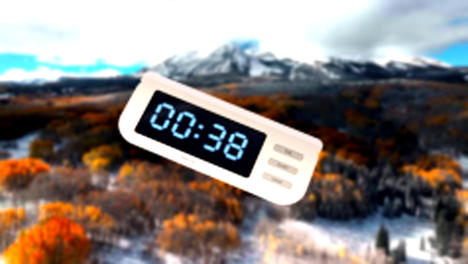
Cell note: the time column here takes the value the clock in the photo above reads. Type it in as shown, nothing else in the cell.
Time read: 0:38
